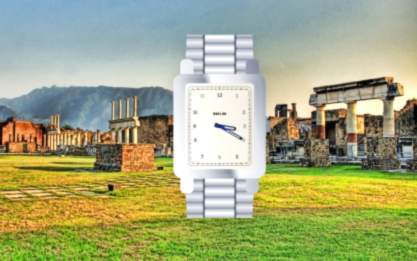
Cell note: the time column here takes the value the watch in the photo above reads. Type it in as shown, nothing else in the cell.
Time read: 3:20
